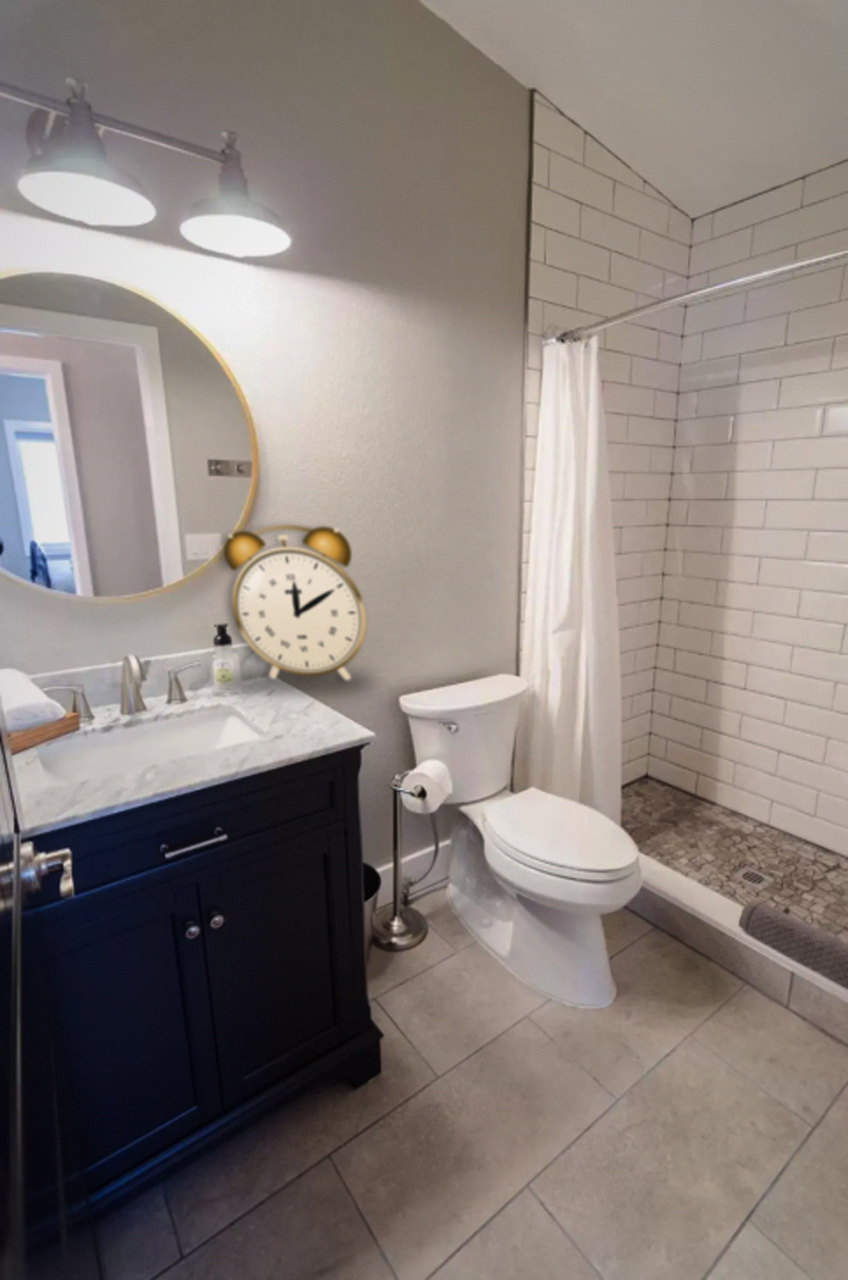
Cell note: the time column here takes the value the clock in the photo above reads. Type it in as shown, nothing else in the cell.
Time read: 12:10
